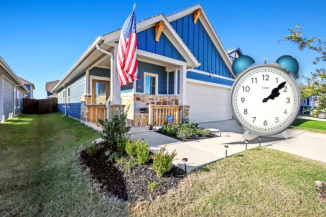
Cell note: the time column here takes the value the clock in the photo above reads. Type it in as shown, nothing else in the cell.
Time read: 2:08
